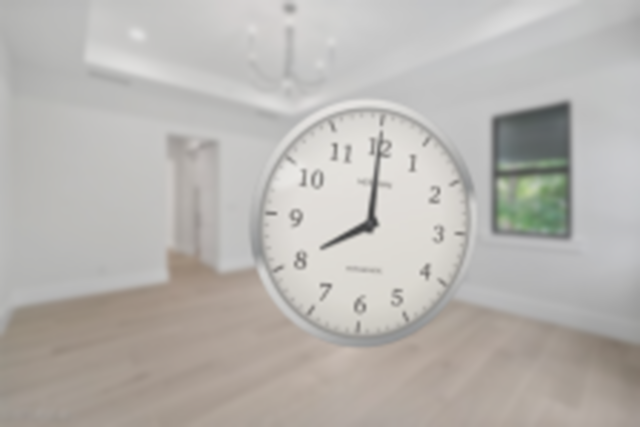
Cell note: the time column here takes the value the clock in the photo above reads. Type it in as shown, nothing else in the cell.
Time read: 8:00
